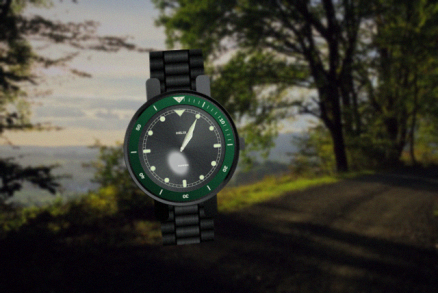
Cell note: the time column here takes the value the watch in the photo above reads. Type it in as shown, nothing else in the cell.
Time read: 1:05
